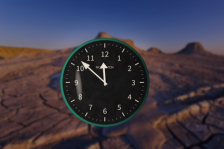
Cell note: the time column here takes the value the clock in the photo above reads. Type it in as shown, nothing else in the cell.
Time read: 11:52
